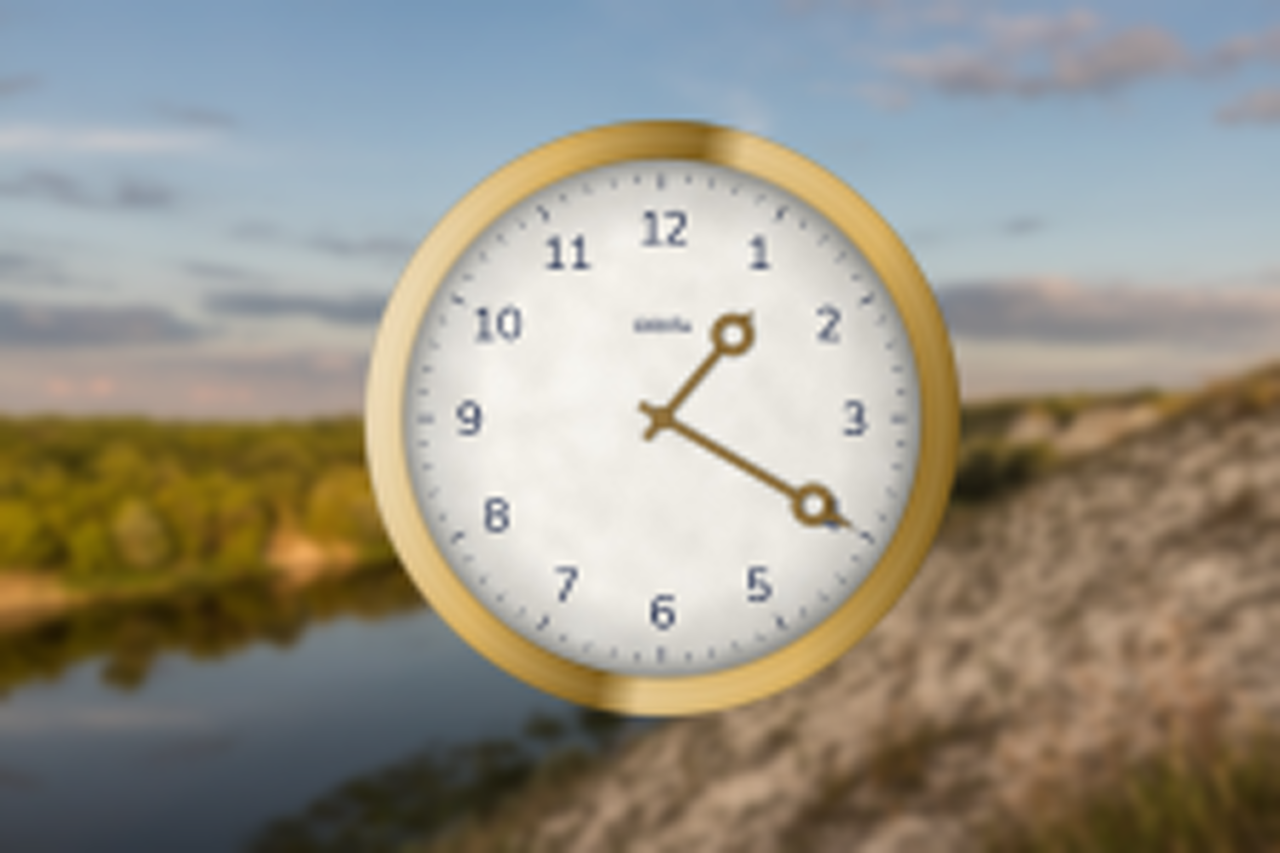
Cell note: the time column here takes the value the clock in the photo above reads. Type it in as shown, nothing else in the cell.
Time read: 1:20
